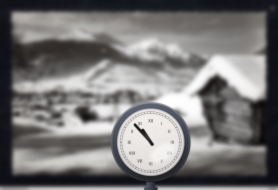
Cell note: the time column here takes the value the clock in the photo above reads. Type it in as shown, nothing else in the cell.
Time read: 10:53
